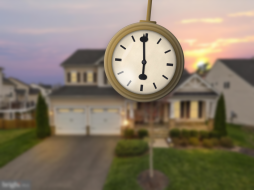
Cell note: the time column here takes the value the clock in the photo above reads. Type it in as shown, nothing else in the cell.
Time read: 5:59
